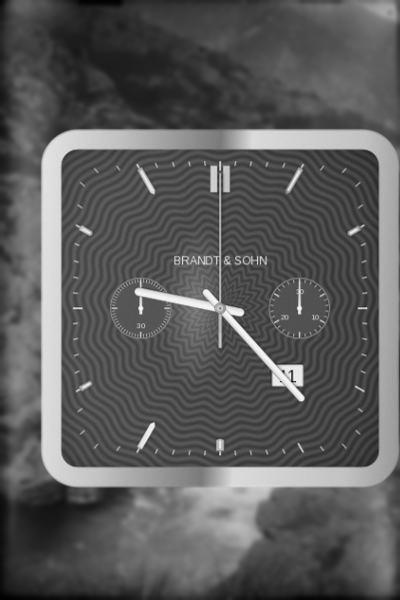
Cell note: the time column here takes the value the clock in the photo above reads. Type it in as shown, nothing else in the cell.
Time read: 9:23
